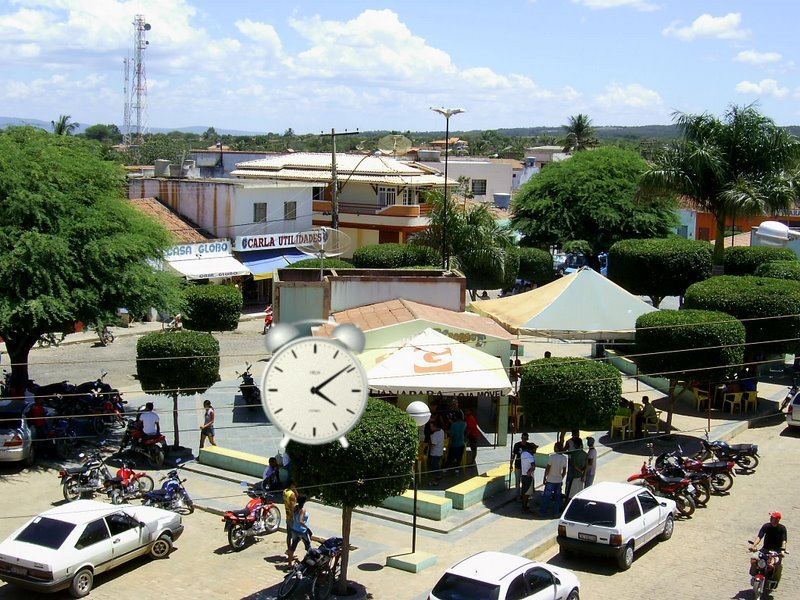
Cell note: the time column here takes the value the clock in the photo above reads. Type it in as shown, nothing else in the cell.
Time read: 4:09
